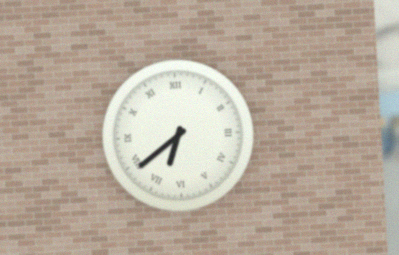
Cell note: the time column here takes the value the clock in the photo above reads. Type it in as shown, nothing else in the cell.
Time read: 6:39
